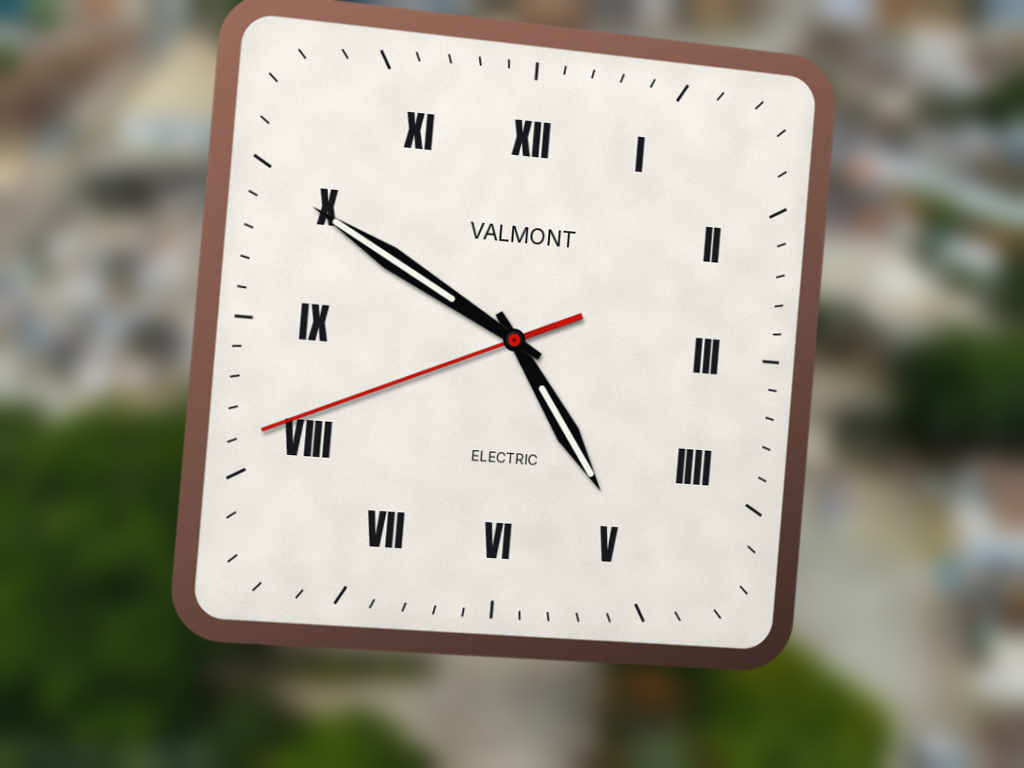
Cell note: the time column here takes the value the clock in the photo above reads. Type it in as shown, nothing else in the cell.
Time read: 4:49:41
